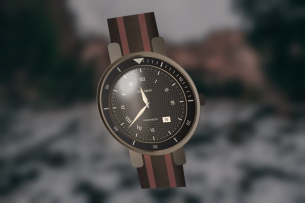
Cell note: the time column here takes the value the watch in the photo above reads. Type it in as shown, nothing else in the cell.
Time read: 11:38
